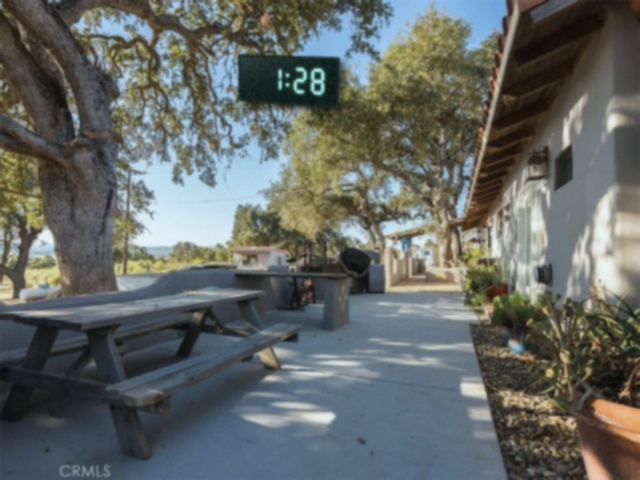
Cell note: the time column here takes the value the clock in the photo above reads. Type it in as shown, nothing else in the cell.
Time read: 1:28
